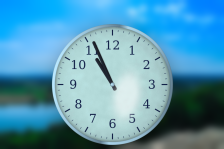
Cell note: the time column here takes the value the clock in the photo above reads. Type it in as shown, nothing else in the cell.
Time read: 10:56
